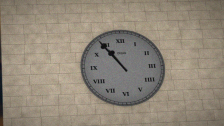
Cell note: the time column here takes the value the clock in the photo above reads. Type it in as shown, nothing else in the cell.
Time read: 10:54
